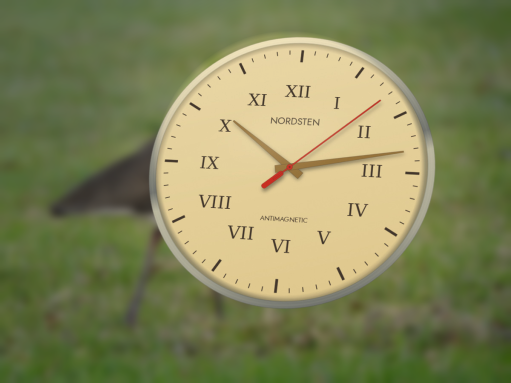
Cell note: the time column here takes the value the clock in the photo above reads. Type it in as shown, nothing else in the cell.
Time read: 10:13:08
